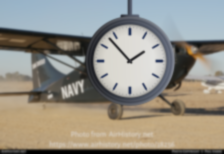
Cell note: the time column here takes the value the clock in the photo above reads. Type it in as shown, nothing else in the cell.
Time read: 1:53
